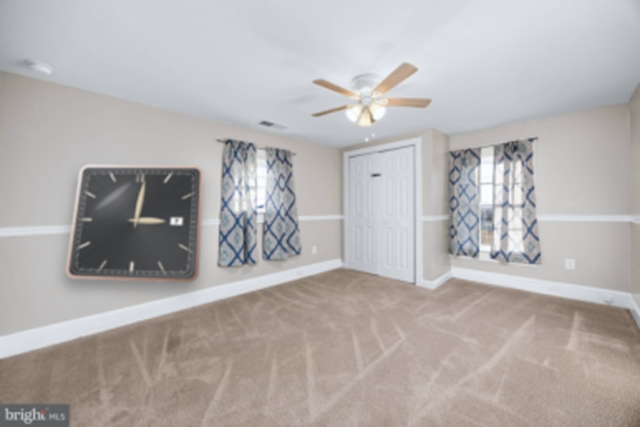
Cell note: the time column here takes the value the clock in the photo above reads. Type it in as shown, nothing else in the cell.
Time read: 3:01
